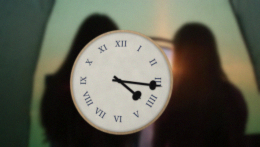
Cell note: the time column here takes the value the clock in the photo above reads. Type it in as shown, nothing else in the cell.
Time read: 4:16
